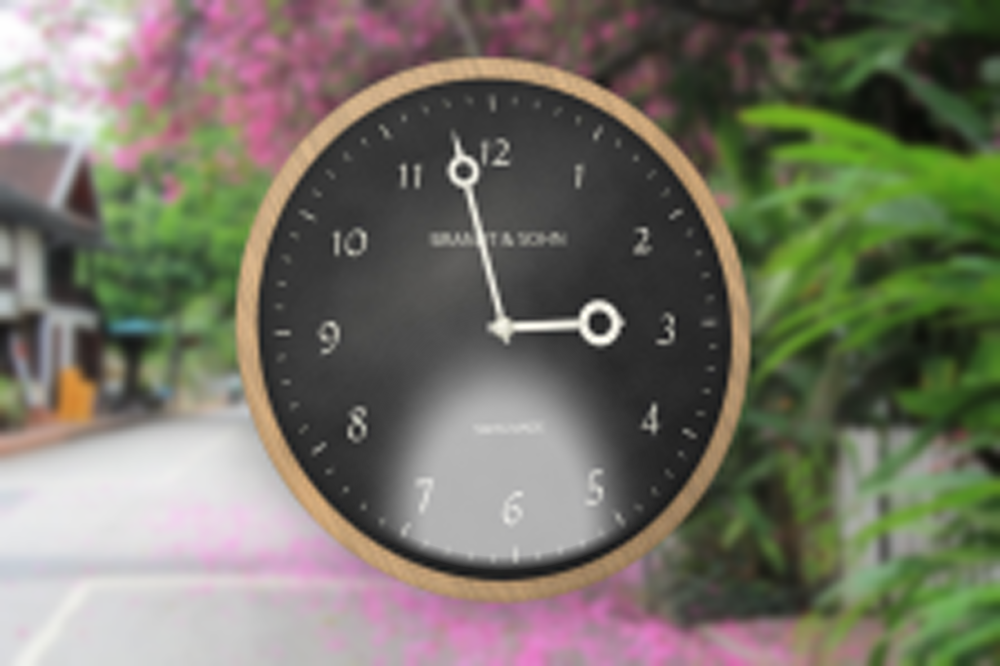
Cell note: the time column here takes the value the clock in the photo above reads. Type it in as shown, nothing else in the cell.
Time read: 2:58
